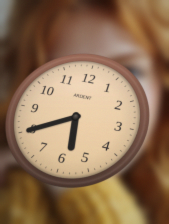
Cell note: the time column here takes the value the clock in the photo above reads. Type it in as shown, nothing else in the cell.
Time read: 5:40
